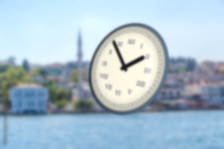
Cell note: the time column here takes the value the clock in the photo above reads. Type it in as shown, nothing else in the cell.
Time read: 1:53
